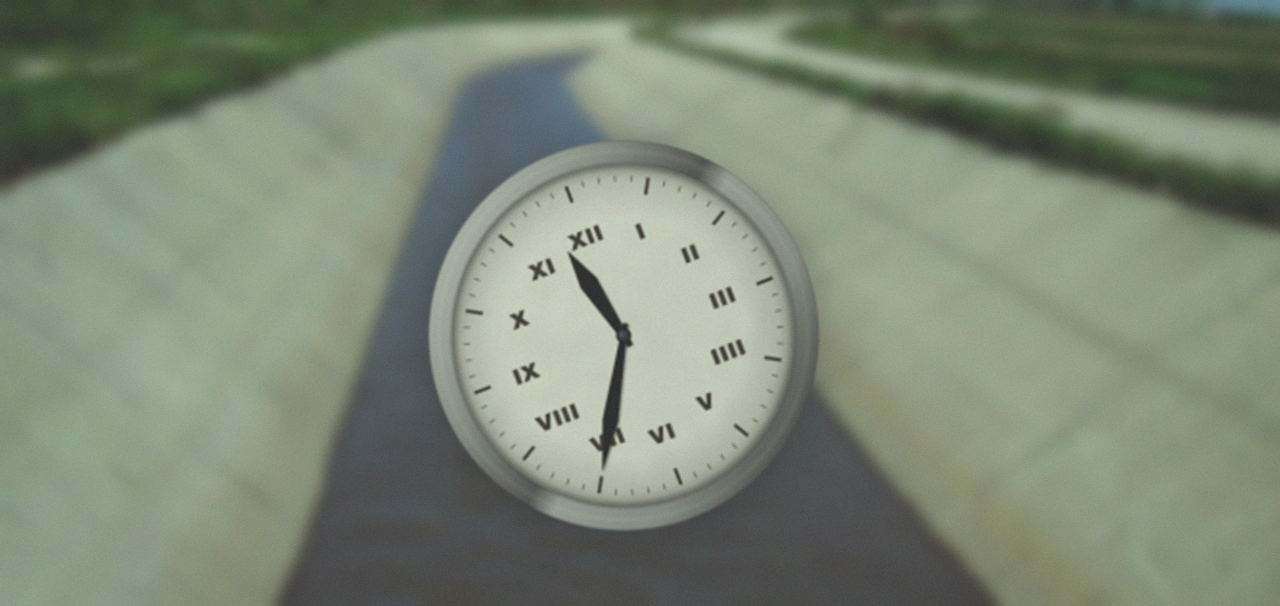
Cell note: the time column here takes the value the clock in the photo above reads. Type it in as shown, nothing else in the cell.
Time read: 11:35
